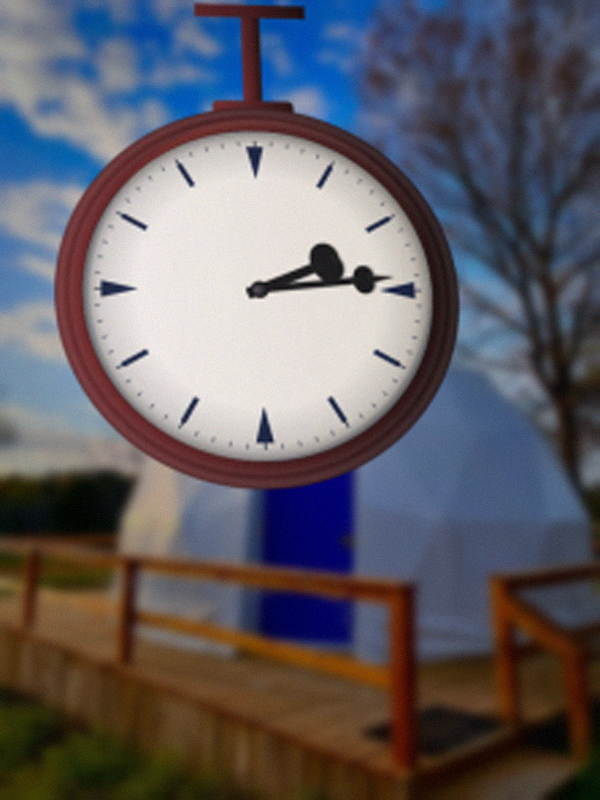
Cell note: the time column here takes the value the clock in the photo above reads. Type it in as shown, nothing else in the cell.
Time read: 2:14
